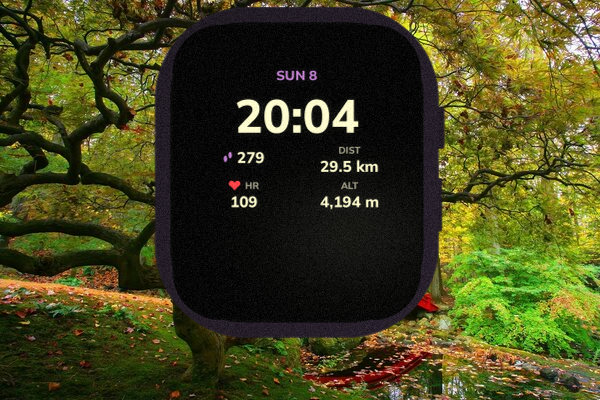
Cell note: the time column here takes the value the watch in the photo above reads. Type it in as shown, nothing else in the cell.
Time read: 20:04
